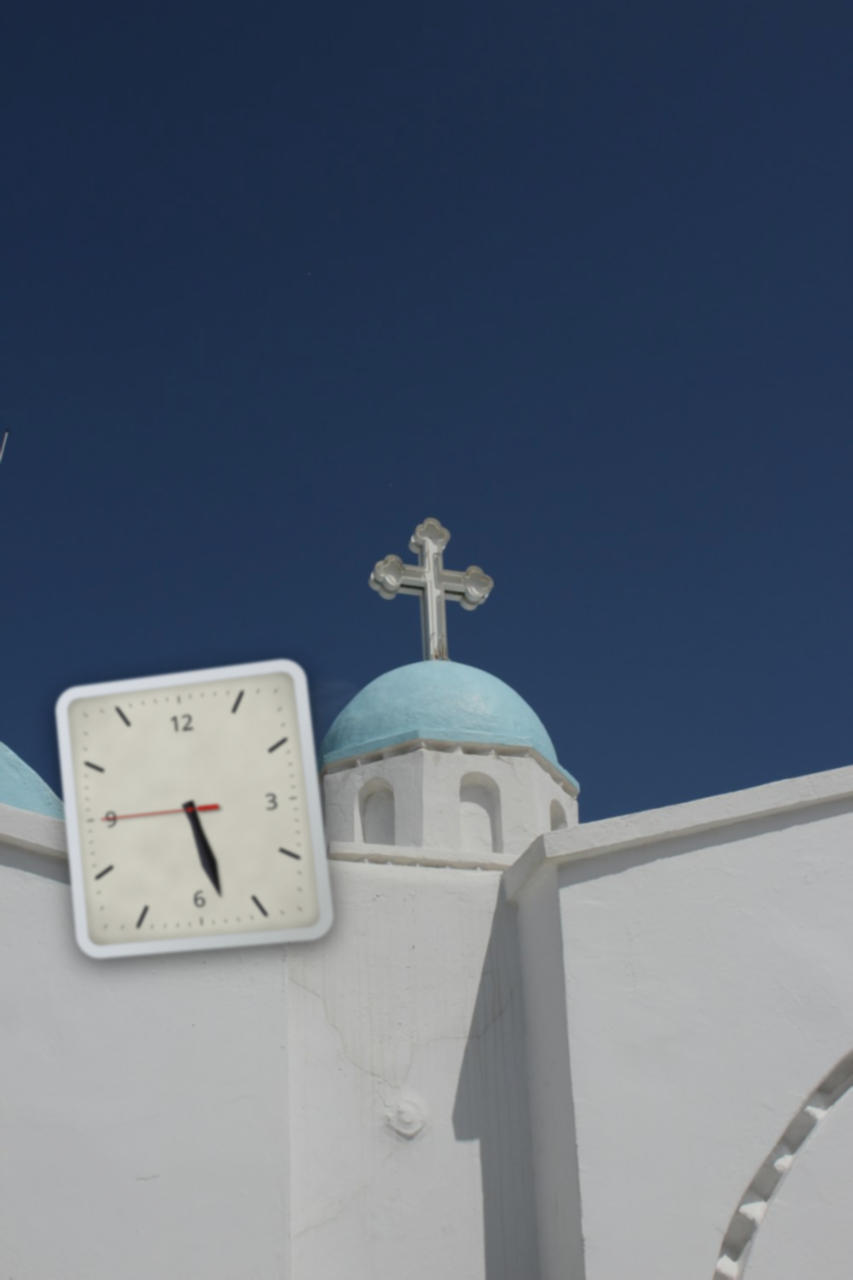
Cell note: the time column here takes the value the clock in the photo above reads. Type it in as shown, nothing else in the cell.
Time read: 5:27:45
